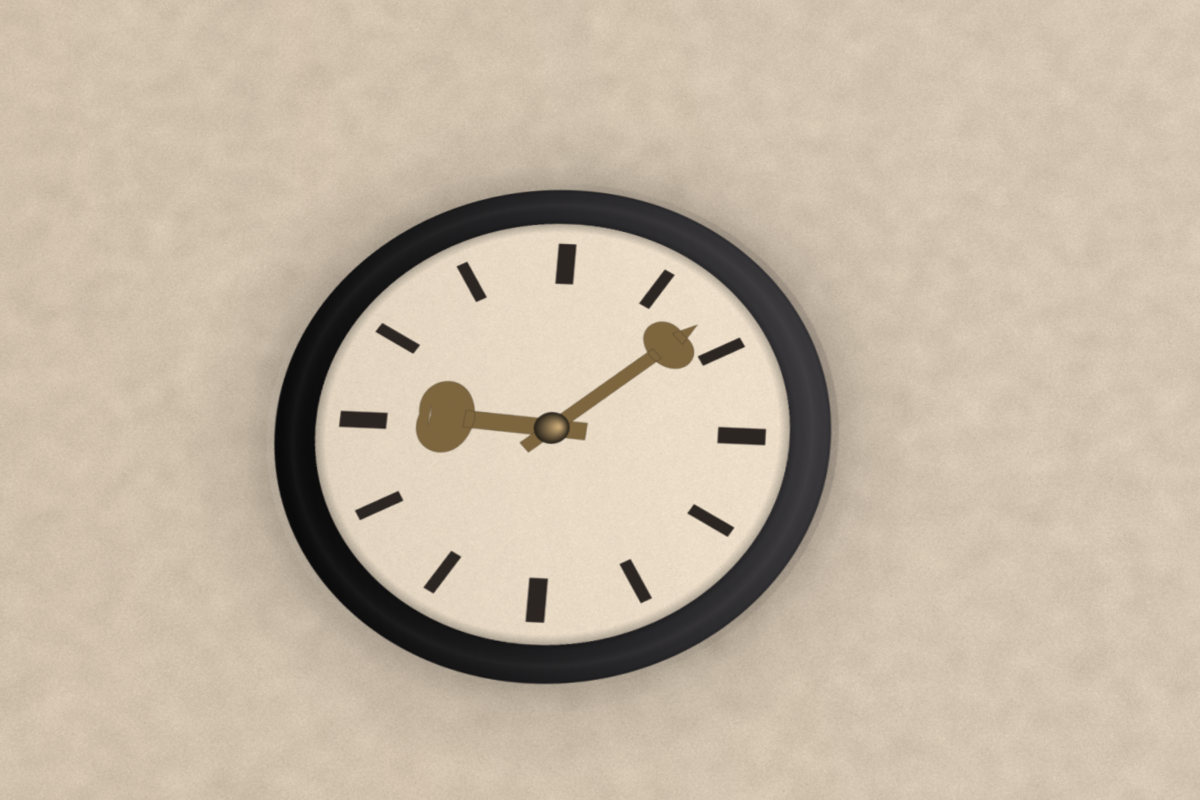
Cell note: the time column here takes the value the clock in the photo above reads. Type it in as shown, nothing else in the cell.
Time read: 9:08
